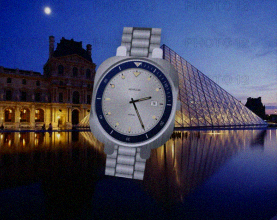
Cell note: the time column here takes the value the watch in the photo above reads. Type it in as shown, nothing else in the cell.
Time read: 2:25
